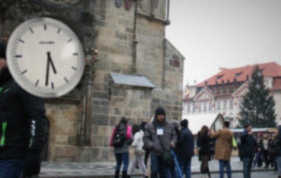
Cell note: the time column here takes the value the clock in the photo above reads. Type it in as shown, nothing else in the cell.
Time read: 5:32
